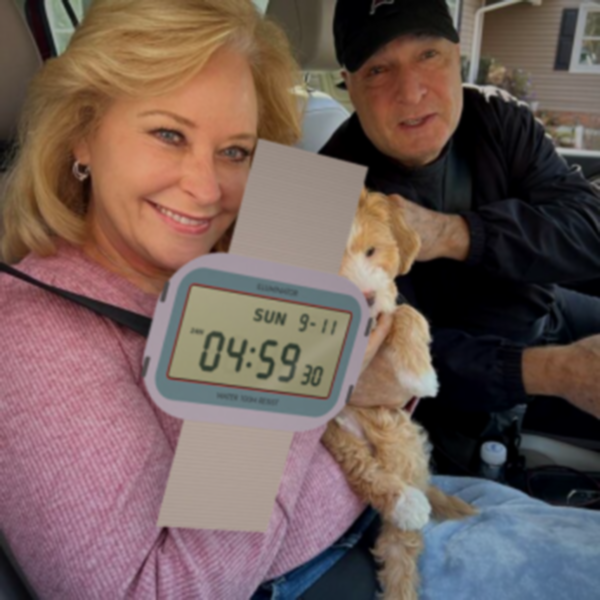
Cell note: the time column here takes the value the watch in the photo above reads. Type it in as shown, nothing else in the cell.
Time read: 4:59:30
